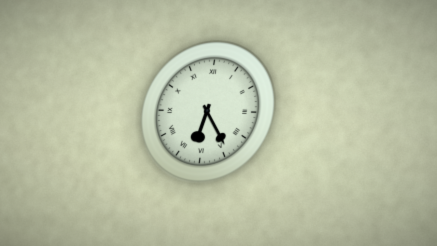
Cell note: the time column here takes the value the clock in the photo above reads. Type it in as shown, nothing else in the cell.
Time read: 6:24
